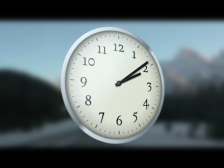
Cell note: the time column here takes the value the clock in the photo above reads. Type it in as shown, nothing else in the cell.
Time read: 2:09
